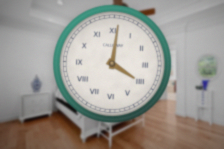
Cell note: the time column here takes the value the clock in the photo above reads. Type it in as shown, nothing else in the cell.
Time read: 4:01
